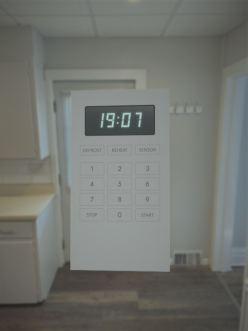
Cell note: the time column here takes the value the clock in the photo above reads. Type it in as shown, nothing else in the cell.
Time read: 19:07
